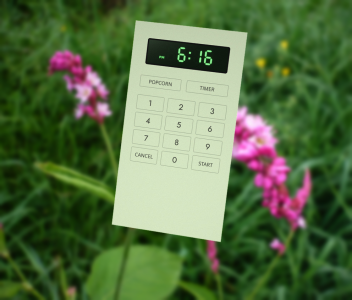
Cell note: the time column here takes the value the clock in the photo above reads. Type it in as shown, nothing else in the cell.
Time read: 6:16
